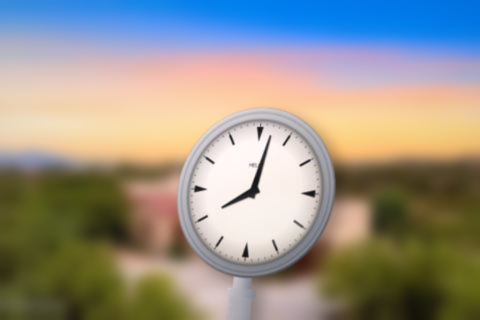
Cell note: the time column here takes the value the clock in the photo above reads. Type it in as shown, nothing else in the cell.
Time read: 8:02
